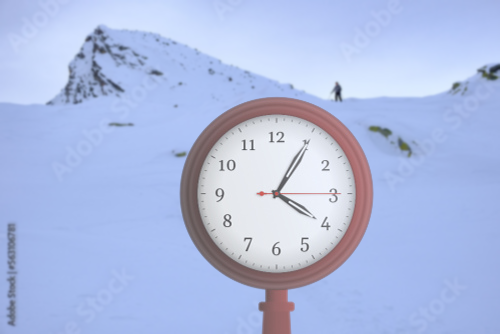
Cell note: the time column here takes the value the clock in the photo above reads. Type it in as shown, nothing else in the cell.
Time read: 4:05:15
